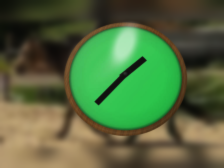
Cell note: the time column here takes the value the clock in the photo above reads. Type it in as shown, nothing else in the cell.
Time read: 1:37
